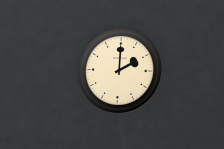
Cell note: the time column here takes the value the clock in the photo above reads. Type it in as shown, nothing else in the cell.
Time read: 2:00
